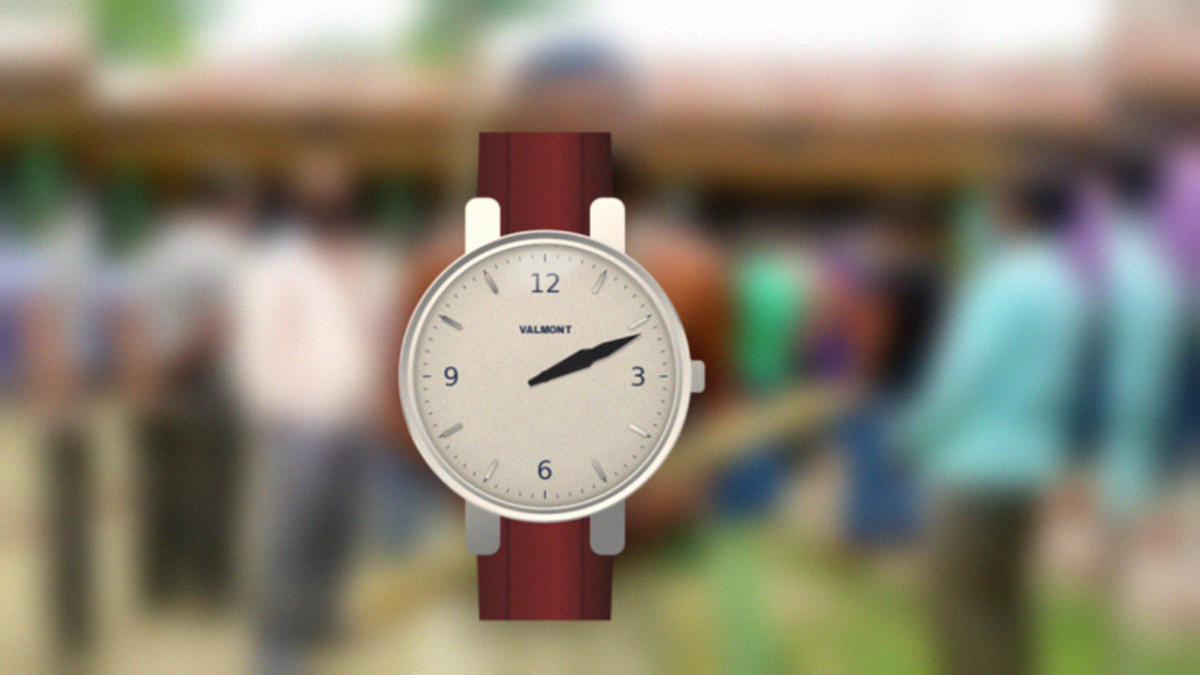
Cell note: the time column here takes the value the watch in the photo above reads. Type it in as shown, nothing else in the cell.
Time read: 2:11
